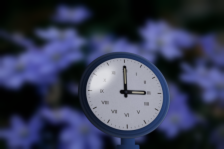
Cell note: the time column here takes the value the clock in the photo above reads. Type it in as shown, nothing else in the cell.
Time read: 3:00
